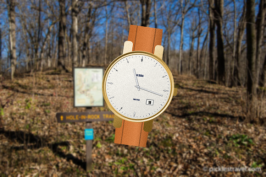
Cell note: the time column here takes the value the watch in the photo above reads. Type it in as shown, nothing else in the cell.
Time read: 11:17
